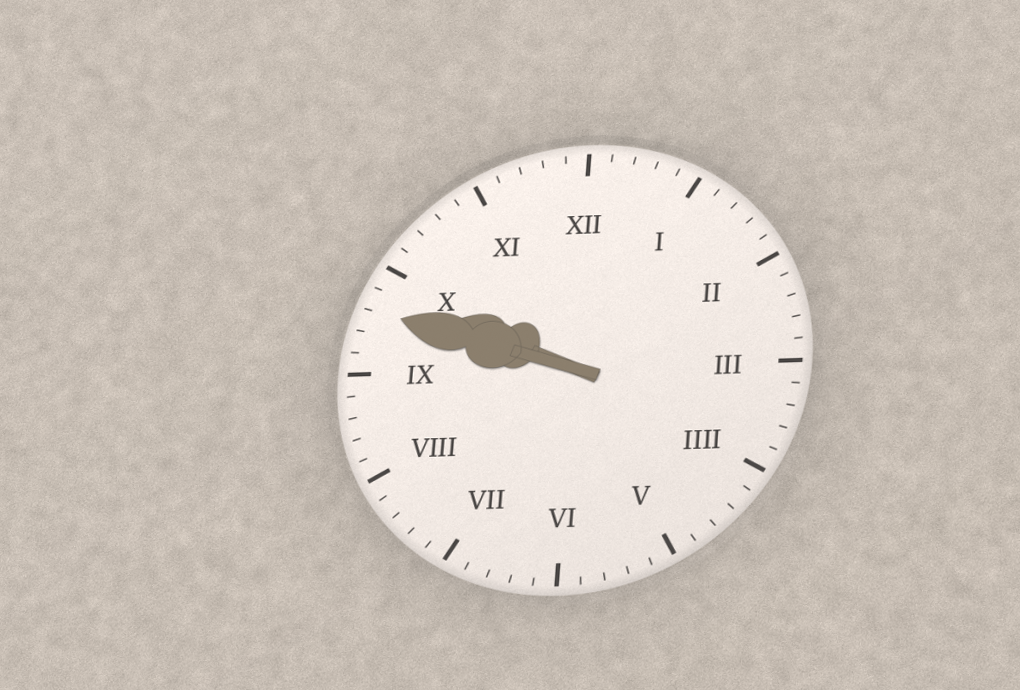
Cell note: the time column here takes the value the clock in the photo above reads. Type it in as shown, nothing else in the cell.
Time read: 9:48
